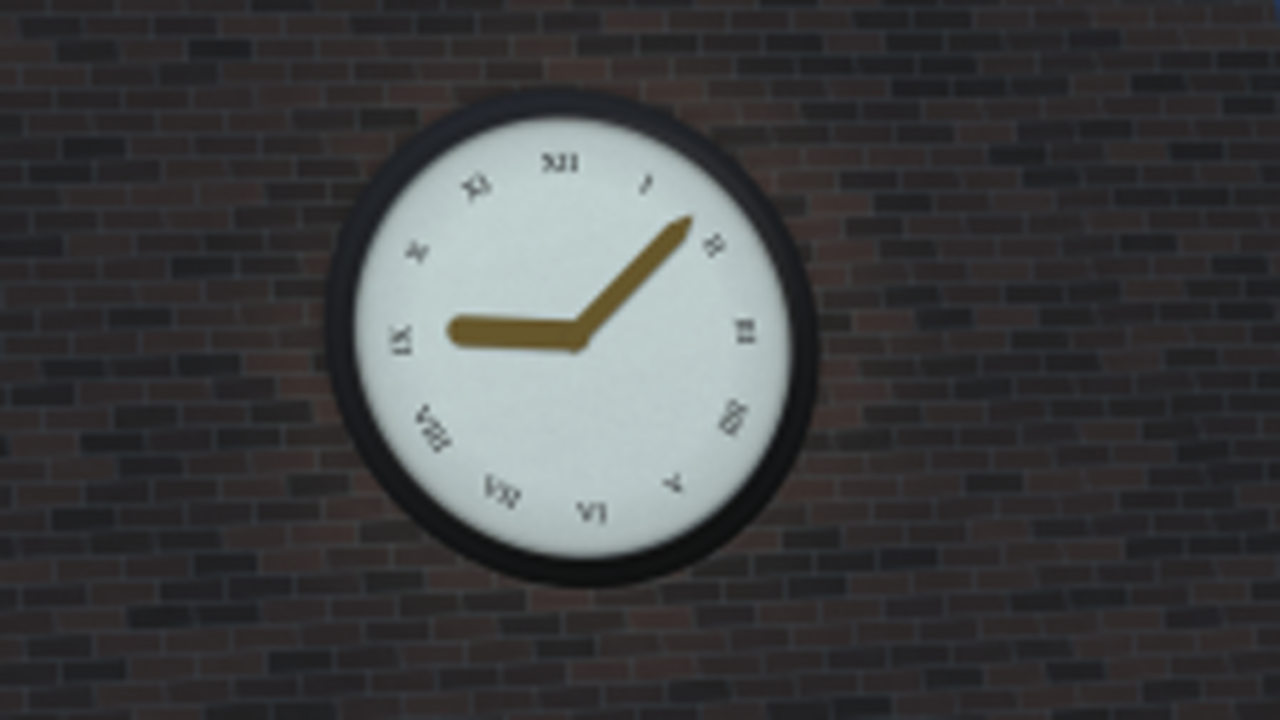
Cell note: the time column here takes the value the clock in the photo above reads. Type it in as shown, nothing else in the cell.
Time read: 9:08
